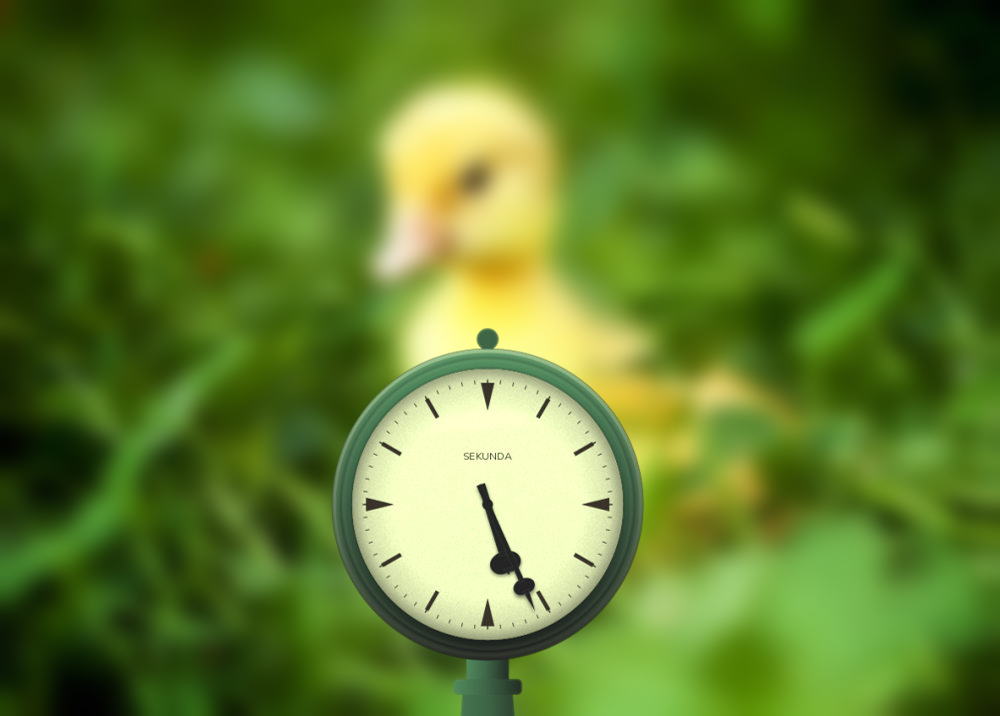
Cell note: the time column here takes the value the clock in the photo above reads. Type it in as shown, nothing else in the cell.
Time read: 5:26
